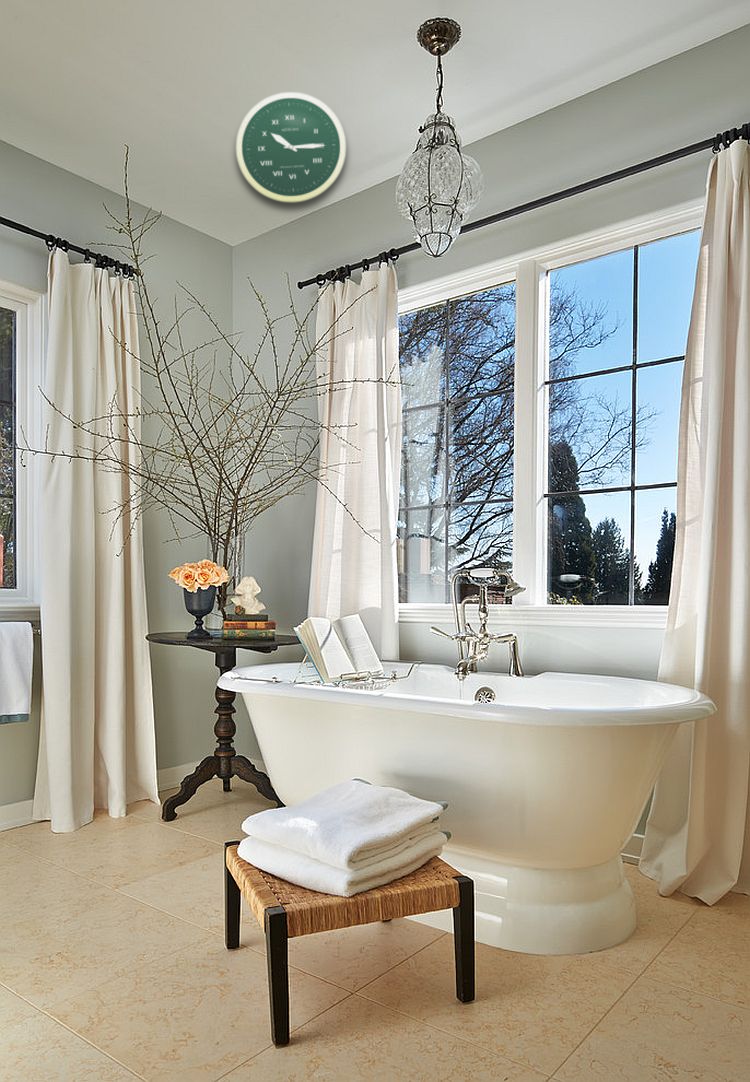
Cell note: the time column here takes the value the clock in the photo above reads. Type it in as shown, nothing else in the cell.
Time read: 10:15
